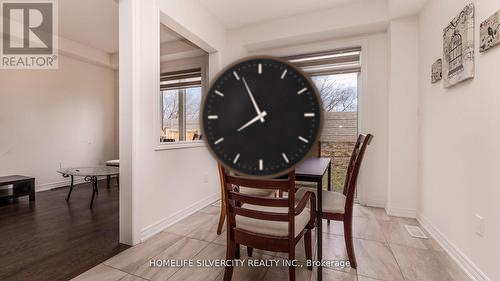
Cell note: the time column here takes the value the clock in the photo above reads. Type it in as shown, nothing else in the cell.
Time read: 7:56
